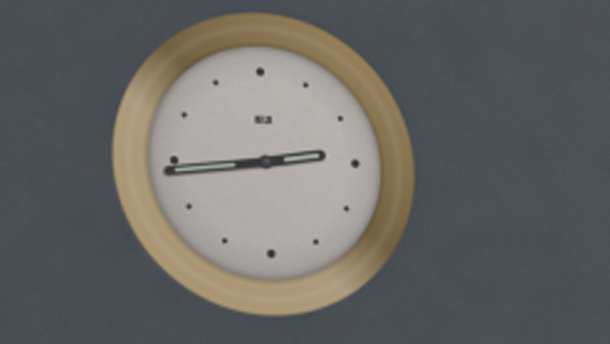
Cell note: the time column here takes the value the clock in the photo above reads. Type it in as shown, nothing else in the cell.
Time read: 2:44
